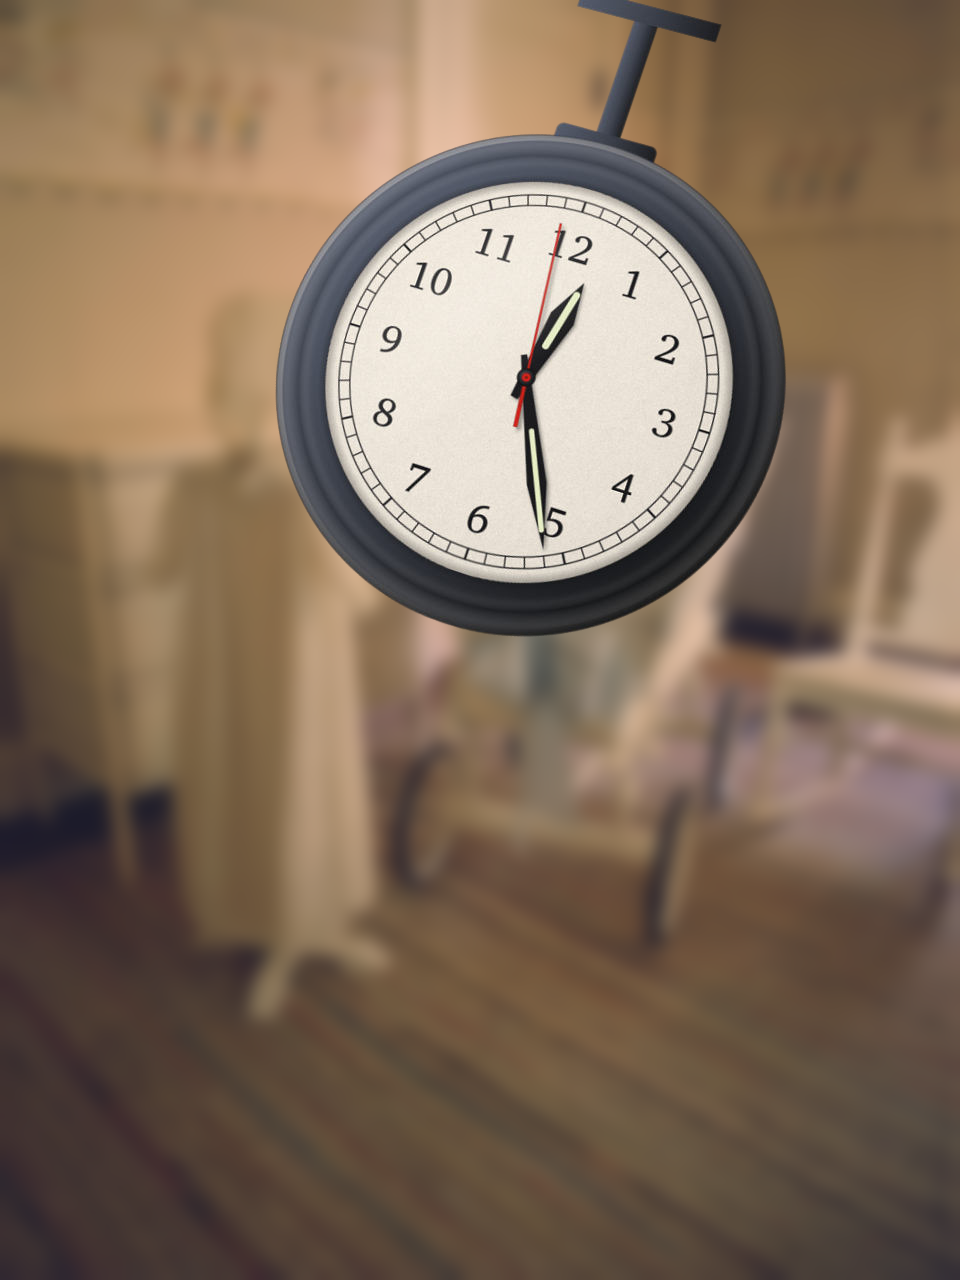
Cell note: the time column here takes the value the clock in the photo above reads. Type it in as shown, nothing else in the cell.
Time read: 12:25:59
